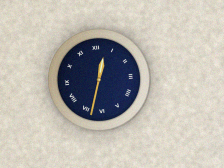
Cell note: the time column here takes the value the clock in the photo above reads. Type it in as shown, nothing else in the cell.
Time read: 12:33
